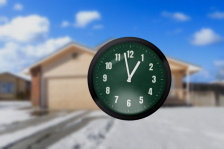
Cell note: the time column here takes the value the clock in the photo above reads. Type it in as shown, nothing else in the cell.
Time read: 12:58
